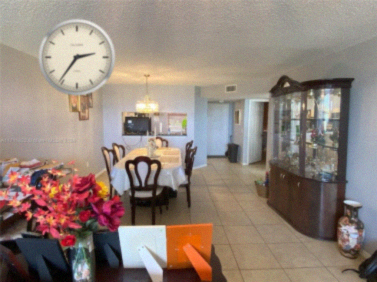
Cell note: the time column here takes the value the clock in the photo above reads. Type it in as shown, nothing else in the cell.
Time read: 2:36
